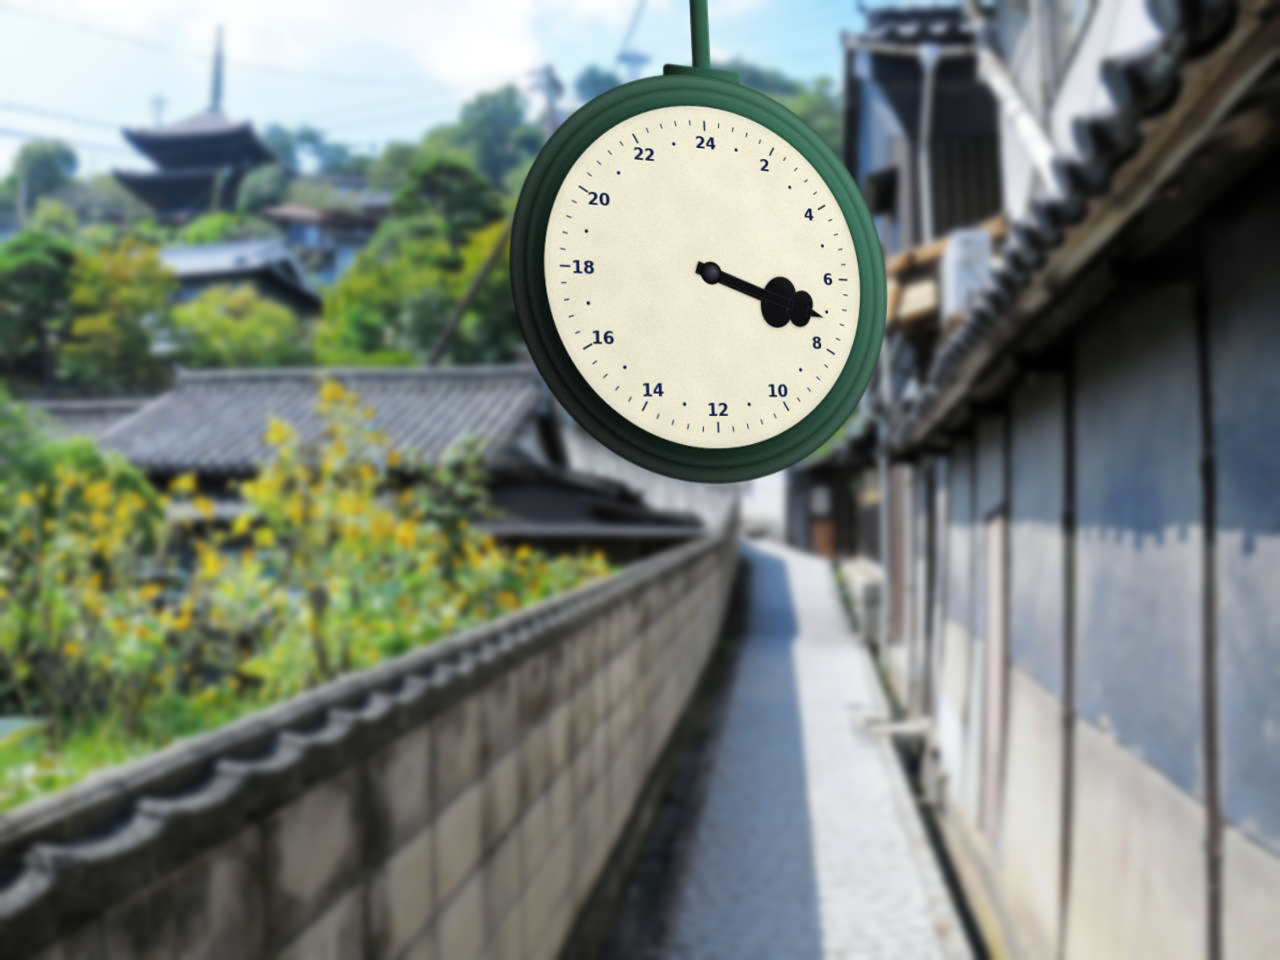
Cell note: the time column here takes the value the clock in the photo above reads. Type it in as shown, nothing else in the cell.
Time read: 7:18
